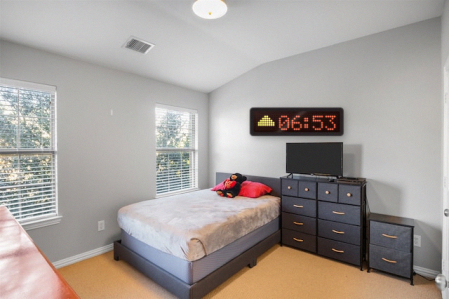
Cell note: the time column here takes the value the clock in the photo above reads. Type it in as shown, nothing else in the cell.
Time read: 6:53
